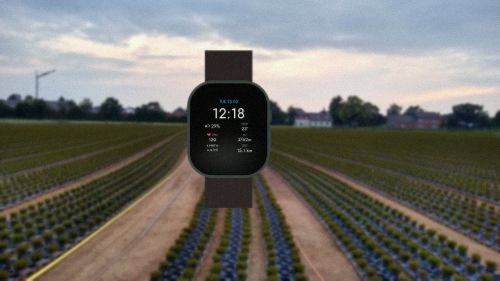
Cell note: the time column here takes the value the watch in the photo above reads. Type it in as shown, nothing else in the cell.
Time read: 12:18
